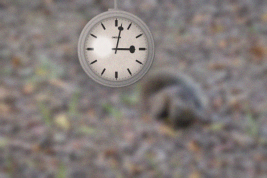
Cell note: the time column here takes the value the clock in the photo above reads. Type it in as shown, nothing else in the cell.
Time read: 3:02
